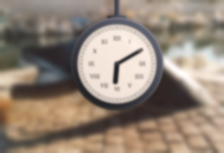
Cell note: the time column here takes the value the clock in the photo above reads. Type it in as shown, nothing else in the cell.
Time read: 6:10
